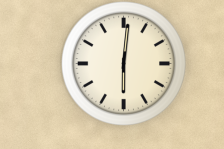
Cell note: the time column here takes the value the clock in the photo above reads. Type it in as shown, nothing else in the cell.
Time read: 6:01
